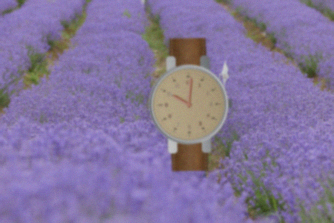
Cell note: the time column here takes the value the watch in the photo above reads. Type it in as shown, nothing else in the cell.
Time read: 10:01
